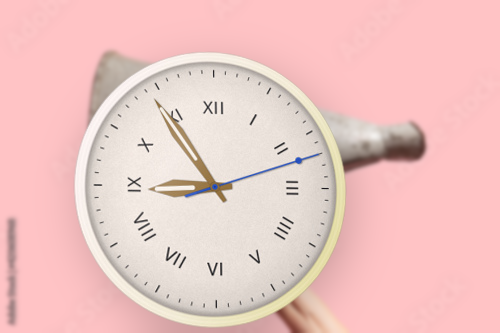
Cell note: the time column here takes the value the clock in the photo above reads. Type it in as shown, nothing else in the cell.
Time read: 8:54:12
